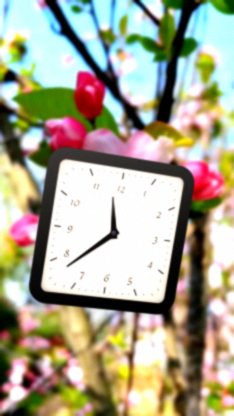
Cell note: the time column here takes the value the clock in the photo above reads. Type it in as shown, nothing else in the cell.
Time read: 11:38
